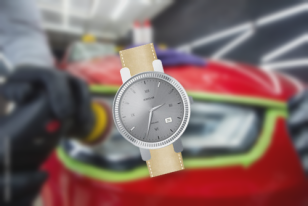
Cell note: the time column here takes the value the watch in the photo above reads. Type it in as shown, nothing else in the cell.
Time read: 2:34
